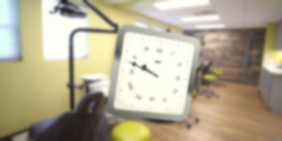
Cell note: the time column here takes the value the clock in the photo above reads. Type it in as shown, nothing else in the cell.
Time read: 9:48
